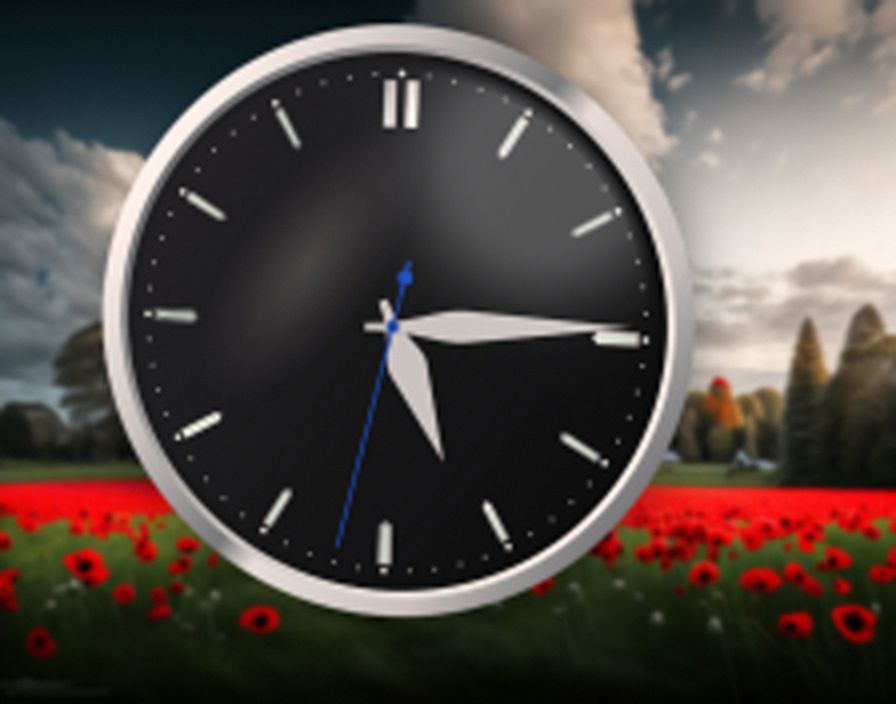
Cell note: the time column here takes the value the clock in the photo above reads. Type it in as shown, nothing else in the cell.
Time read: 5:14:32
